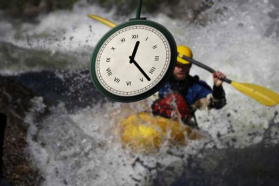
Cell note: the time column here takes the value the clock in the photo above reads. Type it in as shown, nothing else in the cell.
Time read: 12:23
